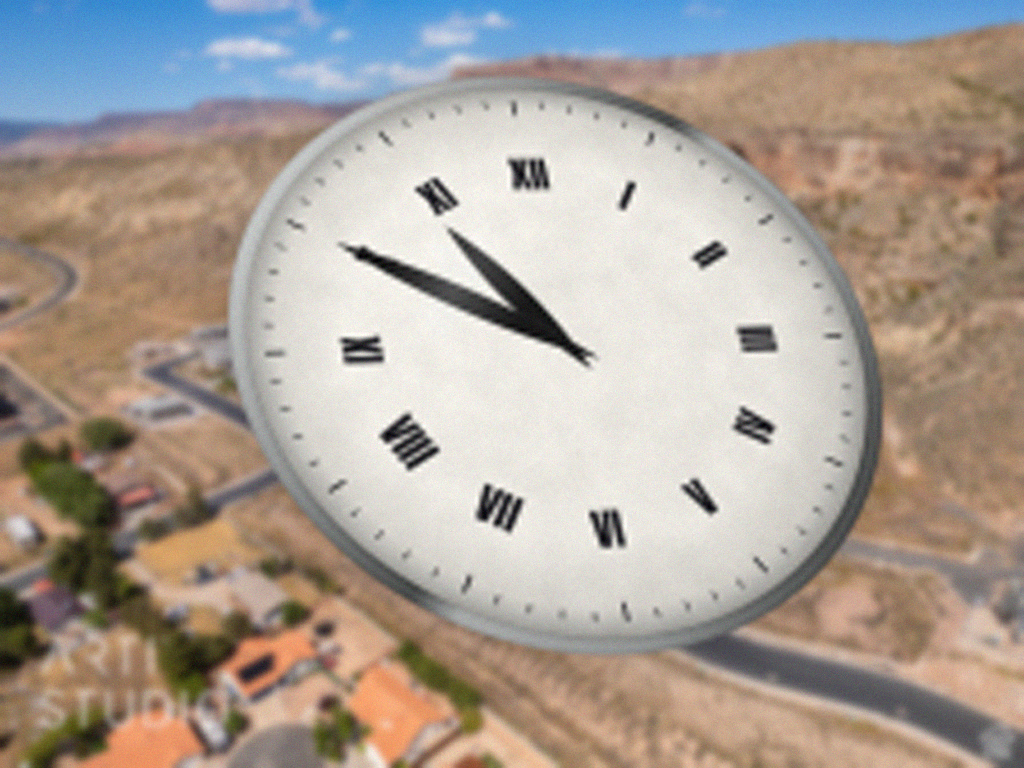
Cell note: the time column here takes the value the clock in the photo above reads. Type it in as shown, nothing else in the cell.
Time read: 10:50
